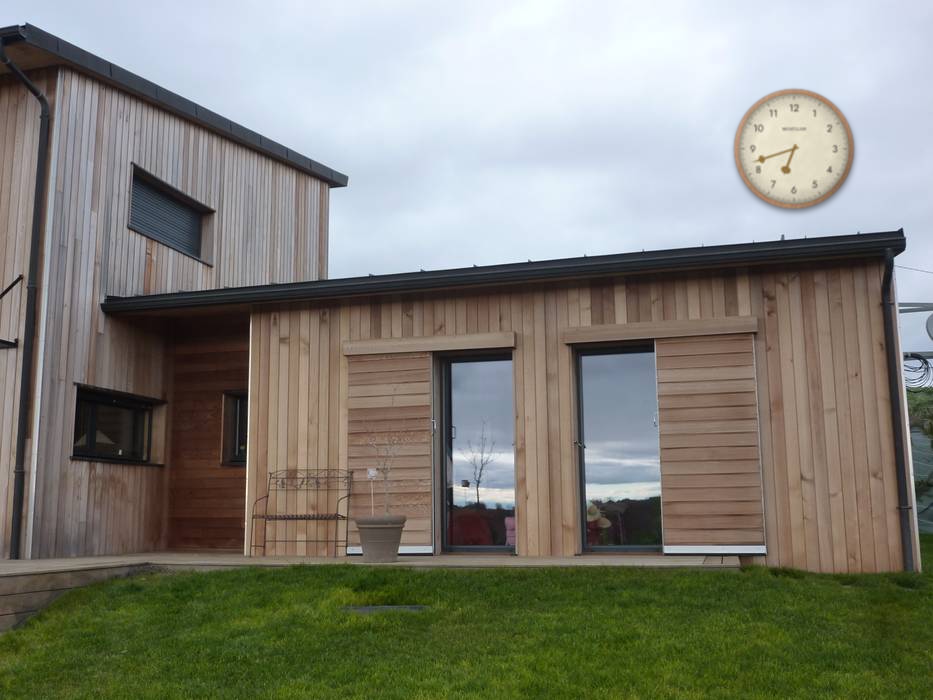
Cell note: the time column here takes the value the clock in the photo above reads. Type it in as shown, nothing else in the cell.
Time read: 6:42
